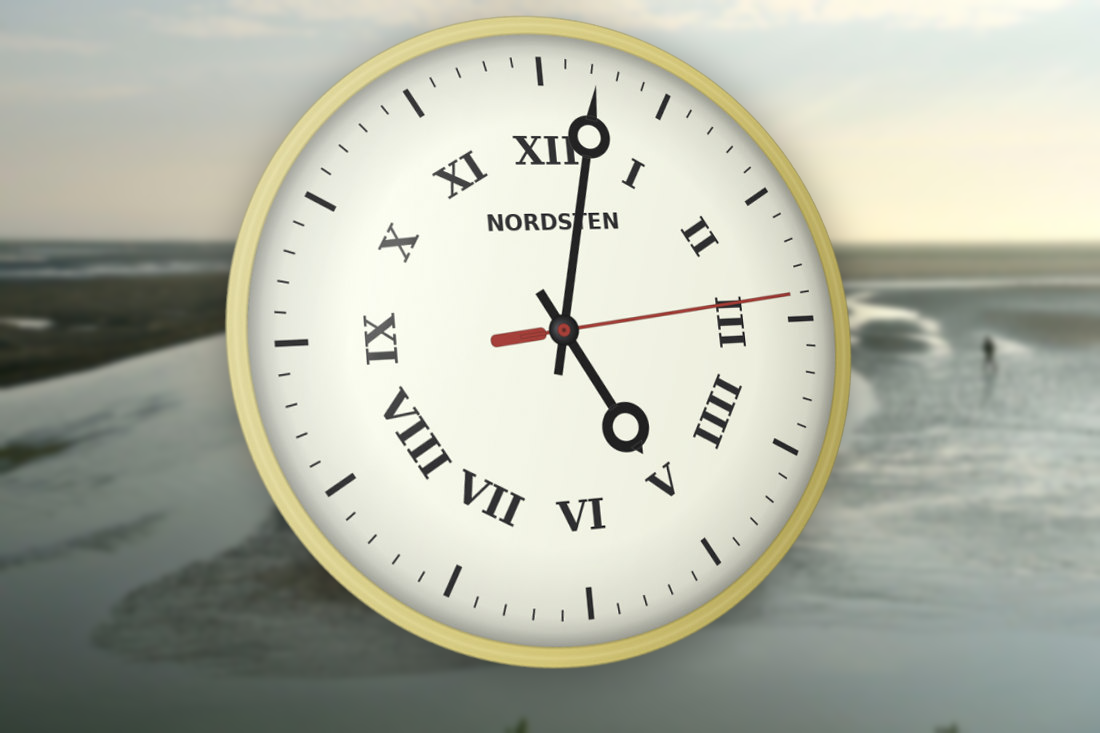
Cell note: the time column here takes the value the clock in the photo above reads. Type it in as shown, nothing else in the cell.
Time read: 5:02:14
